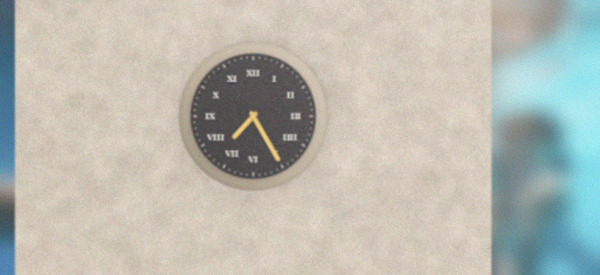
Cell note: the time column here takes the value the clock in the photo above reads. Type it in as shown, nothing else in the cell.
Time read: 7:25
